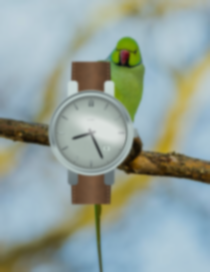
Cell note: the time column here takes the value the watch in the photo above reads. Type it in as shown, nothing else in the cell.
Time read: 8:26
